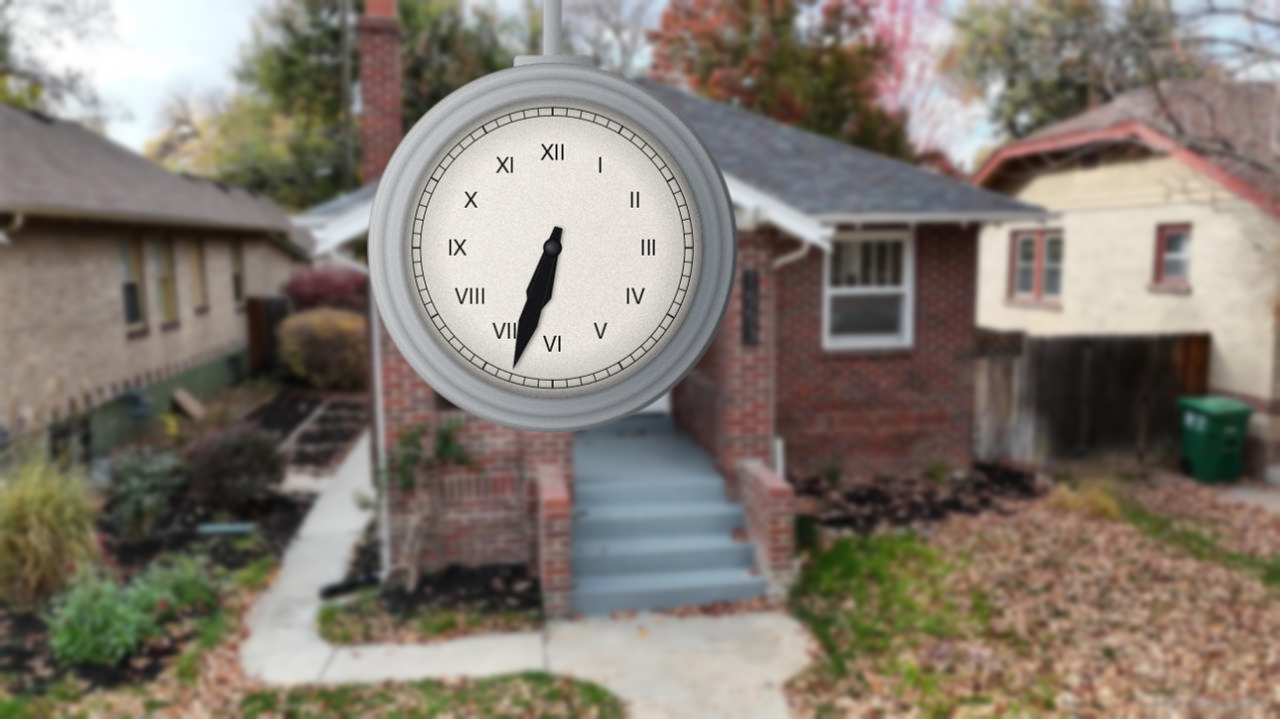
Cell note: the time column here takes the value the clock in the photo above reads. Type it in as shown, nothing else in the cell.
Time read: 6:33
